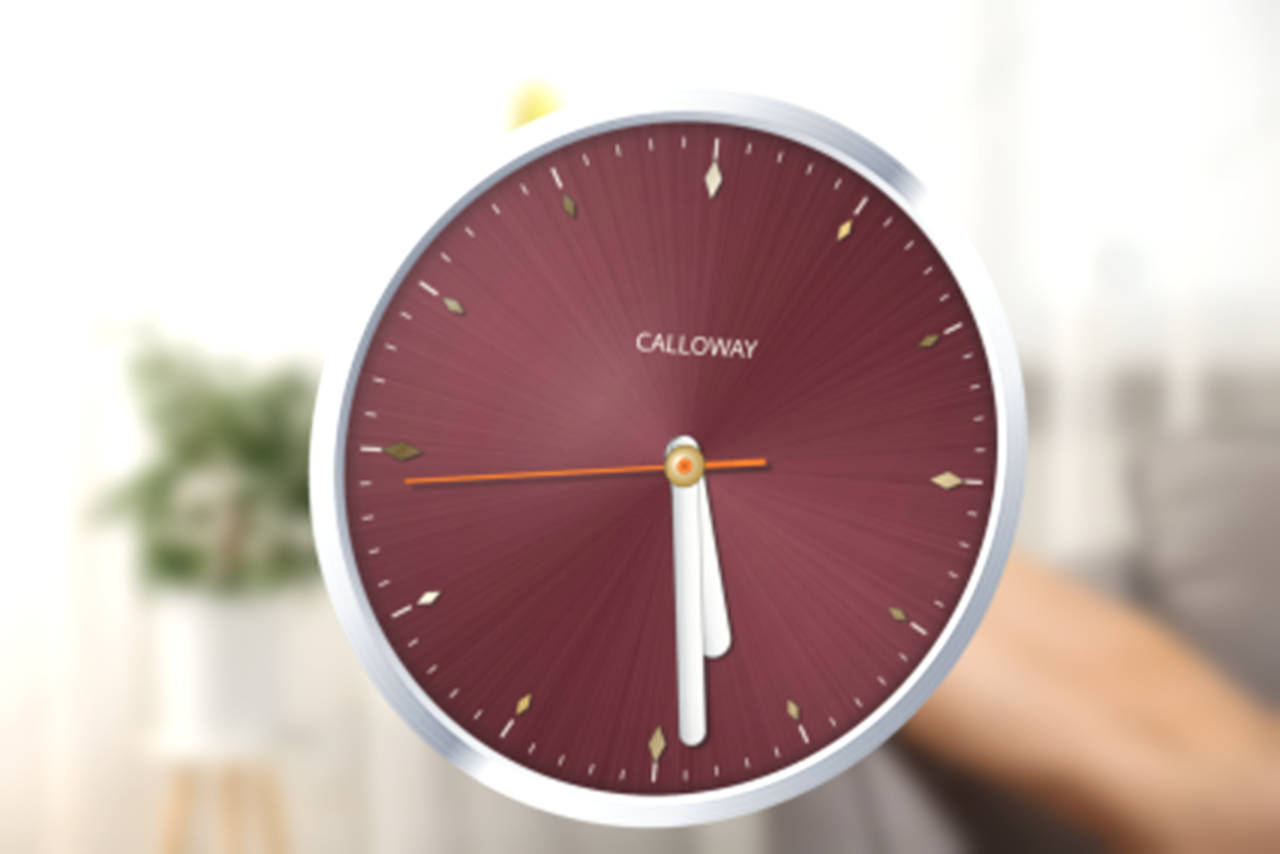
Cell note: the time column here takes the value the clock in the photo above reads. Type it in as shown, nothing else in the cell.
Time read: 5:28:44
